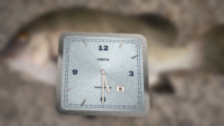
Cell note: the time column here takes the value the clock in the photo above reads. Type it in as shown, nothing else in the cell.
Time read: 5:30
